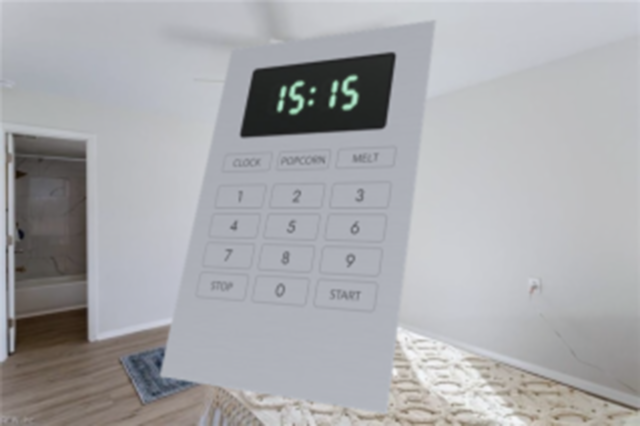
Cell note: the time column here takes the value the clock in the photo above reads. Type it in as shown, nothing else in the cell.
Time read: 15:15
